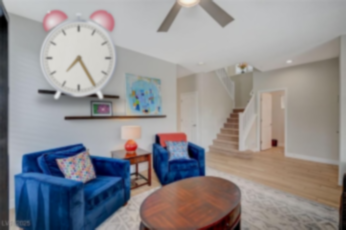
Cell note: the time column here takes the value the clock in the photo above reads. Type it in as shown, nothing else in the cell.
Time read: 7:25
